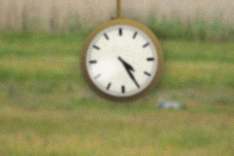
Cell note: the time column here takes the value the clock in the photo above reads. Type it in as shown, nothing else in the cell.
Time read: 4:25
